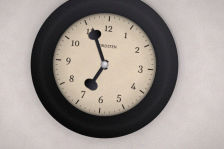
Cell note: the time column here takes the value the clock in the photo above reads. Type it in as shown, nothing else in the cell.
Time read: 6:56
